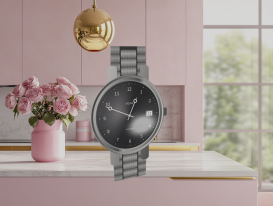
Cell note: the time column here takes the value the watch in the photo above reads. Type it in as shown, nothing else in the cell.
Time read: 12:49
